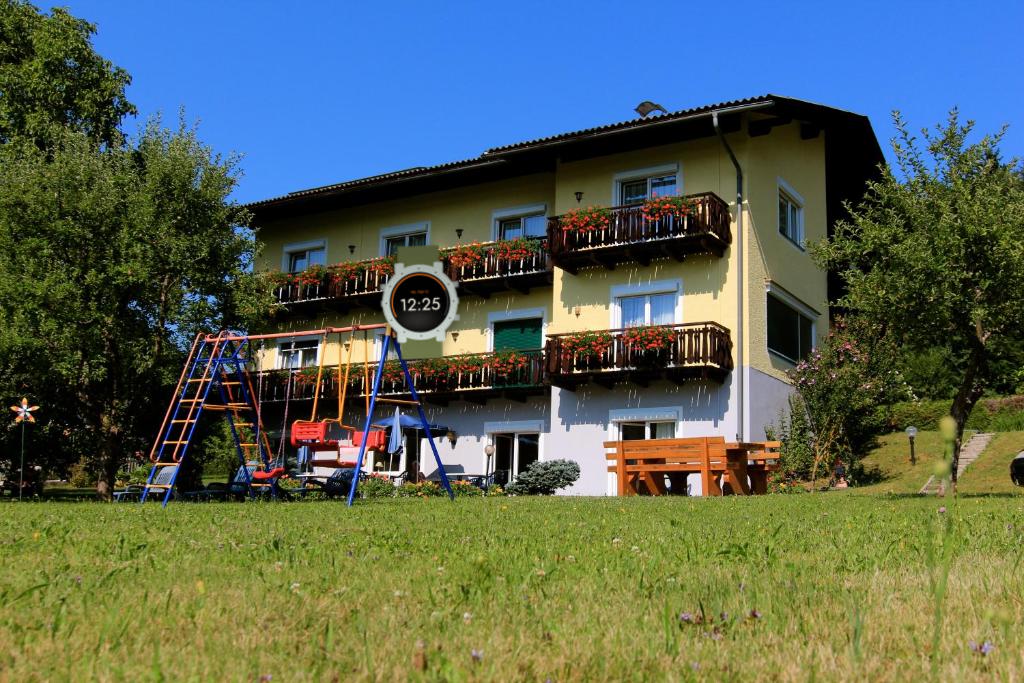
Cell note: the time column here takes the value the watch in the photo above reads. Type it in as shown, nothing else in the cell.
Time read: 12:25
